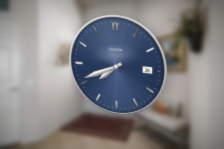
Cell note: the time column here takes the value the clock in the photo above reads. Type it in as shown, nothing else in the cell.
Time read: 7:41
